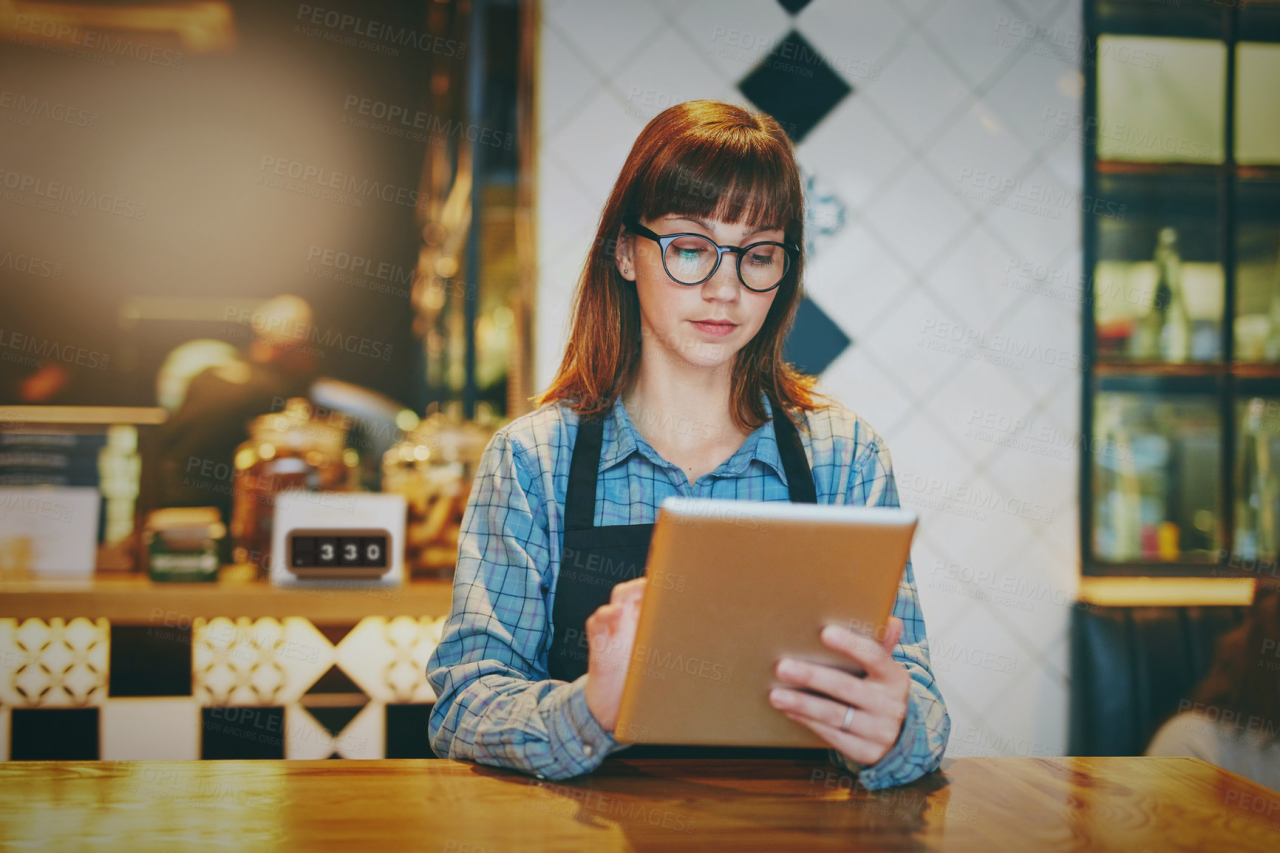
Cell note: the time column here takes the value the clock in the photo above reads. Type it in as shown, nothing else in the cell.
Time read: 3:30
